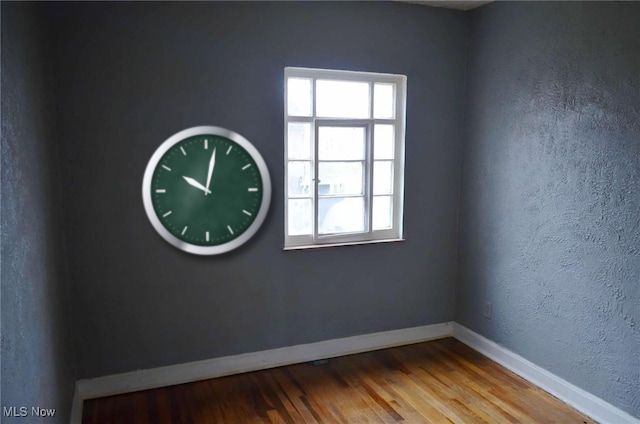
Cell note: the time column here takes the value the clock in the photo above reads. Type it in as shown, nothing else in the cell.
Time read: 10:02
